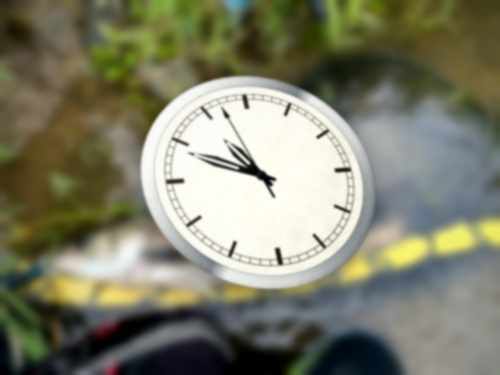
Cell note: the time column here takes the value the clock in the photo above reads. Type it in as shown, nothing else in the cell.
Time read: 10:48:57
